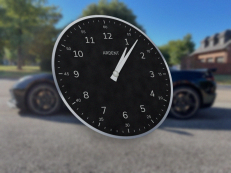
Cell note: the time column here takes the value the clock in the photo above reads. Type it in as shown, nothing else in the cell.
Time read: 1:07
